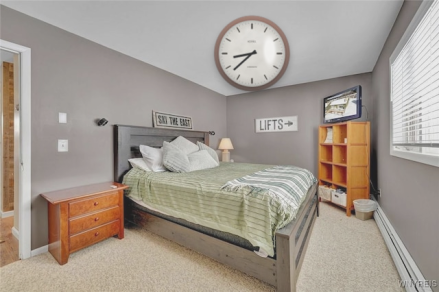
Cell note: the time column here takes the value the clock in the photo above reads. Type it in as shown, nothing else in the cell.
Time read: 8:38
